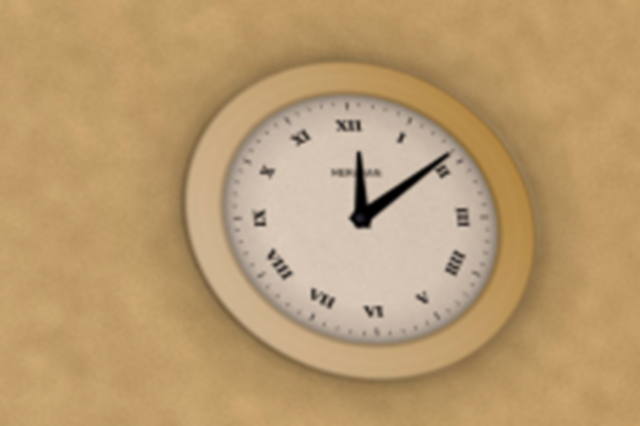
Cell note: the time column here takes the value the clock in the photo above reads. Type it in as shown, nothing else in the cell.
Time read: 12:09
